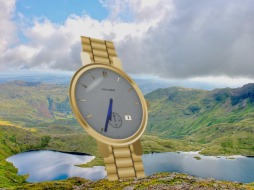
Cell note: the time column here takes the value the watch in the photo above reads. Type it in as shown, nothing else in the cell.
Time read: 6:34
